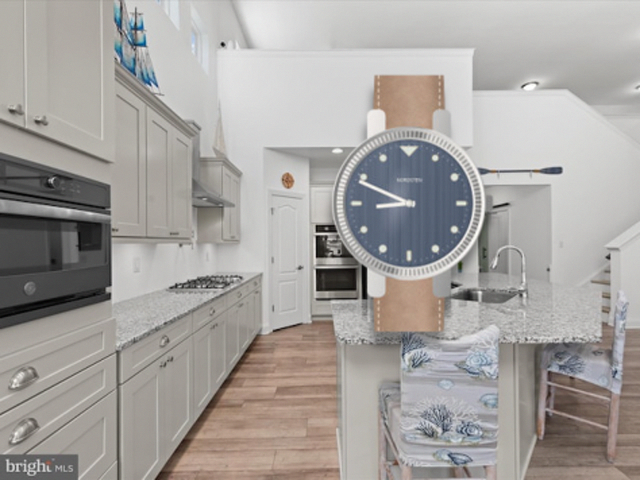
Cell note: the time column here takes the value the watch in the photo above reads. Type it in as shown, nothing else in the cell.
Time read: 8:49
